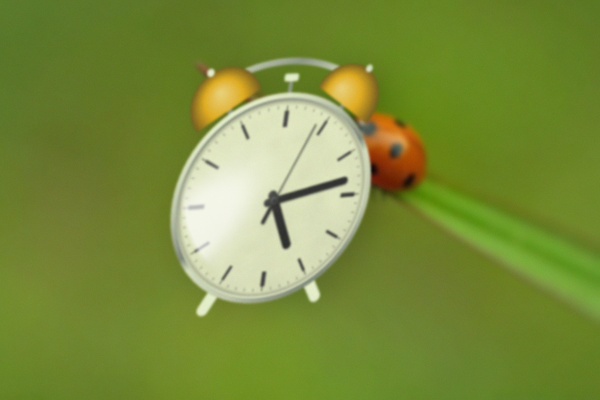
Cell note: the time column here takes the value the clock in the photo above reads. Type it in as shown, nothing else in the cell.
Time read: 5:13:04
